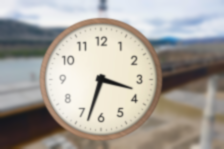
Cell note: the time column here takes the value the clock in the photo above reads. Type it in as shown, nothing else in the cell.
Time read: 3:33
